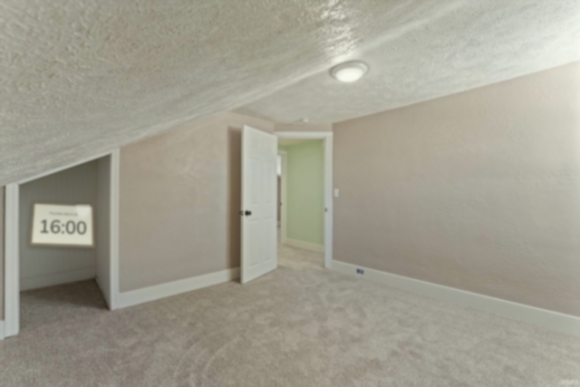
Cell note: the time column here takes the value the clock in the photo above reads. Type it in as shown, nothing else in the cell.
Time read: 16:00
